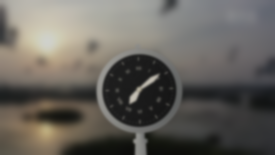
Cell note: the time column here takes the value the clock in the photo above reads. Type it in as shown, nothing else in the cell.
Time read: 7:09
